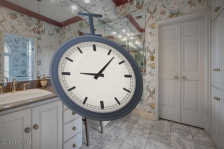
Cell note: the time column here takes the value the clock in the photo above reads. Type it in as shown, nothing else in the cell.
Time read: 9:07
